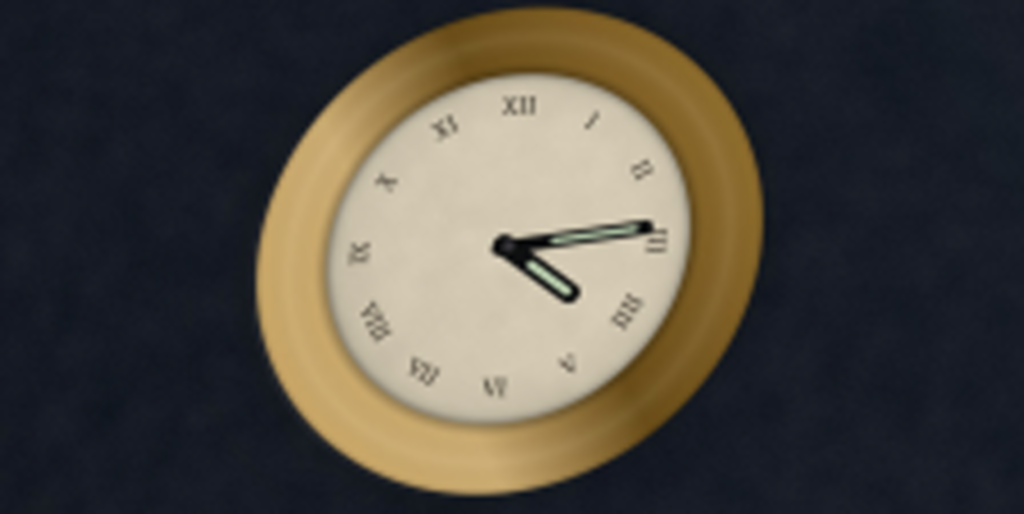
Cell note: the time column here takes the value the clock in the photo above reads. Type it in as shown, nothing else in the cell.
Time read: 4:14
